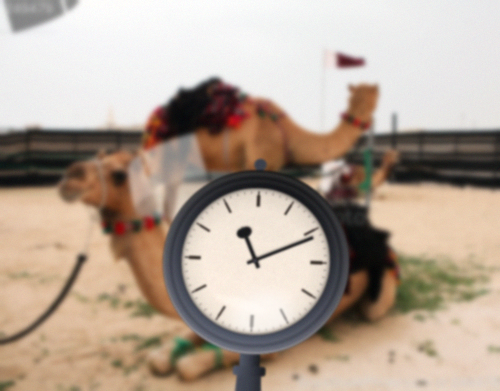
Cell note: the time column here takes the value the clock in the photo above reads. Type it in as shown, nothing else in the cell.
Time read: 11:11
